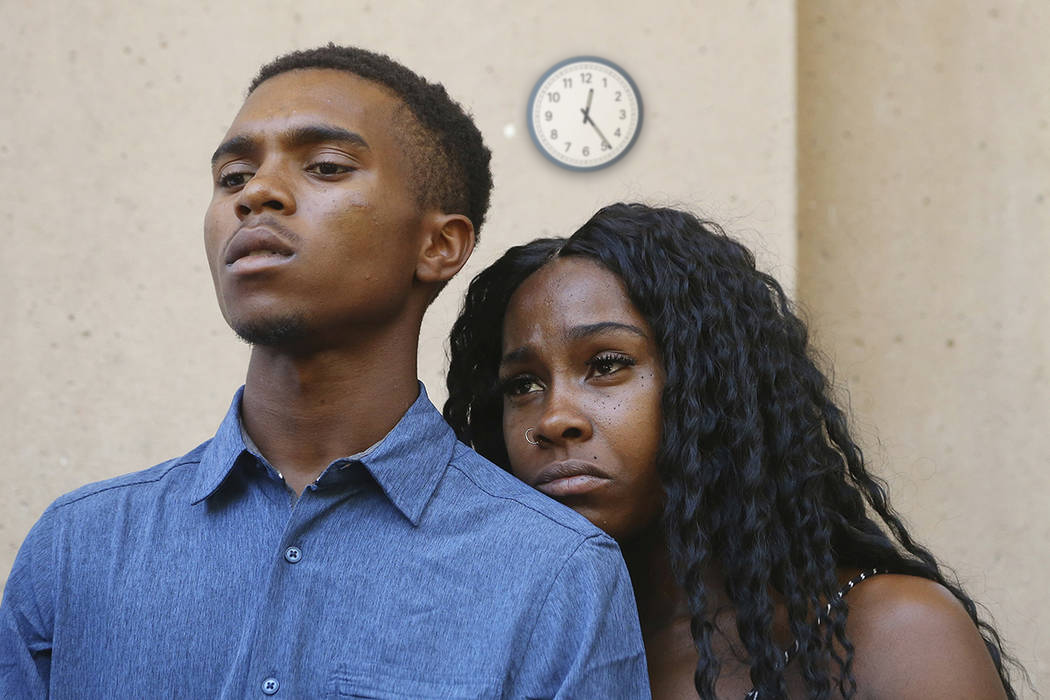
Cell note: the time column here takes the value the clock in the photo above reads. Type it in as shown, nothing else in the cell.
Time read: 12:24
